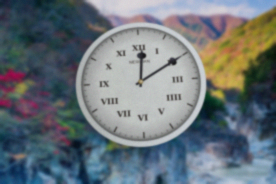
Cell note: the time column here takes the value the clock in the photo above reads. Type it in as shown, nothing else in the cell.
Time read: 12:10
